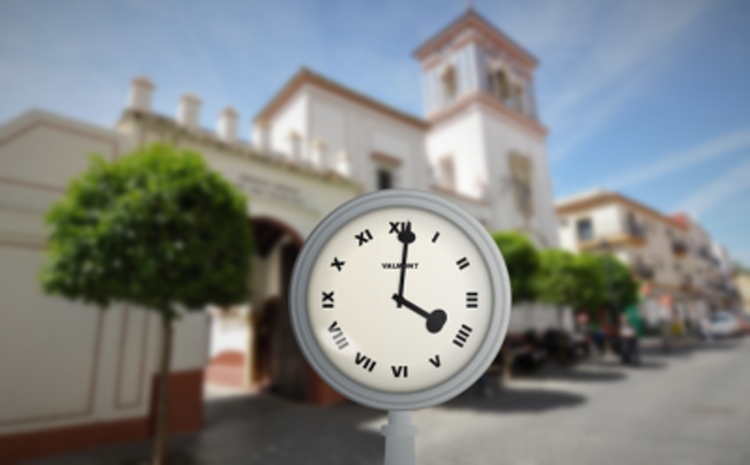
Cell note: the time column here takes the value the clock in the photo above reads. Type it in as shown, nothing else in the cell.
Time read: 4:01
